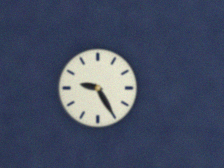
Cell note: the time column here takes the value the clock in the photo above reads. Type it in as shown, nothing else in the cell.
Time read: 9:25
